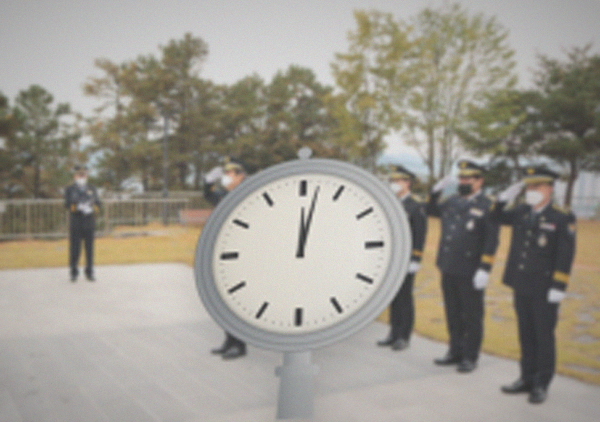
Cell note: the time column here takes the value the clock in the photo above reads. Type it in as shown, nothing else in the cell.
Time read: 12:02
